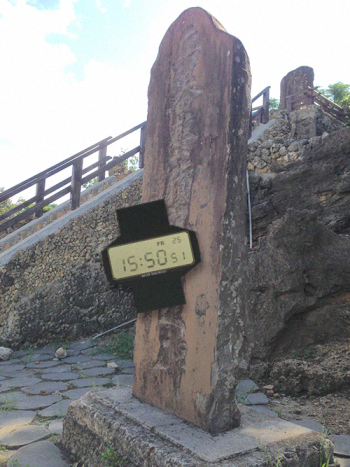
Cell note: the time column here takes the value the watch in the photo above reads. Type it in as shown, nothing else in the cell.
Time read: 15:50:51
